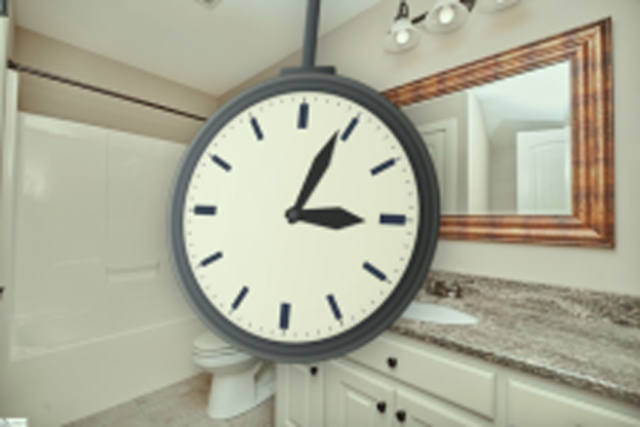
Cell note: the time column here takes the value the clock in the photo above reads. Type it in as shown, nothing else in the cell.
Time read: 3:04
